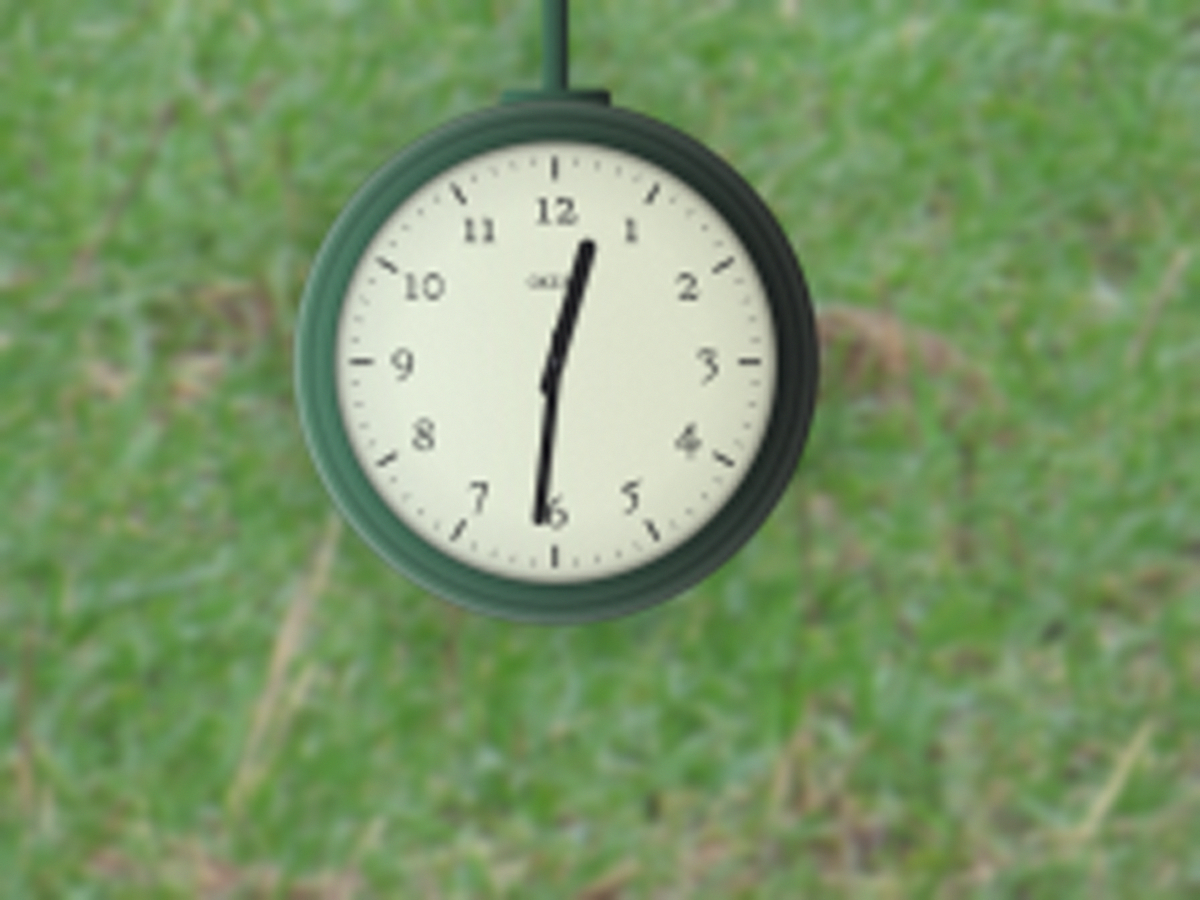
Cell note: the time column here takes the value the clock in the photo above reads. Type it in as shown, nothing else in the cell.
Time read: 12:31
